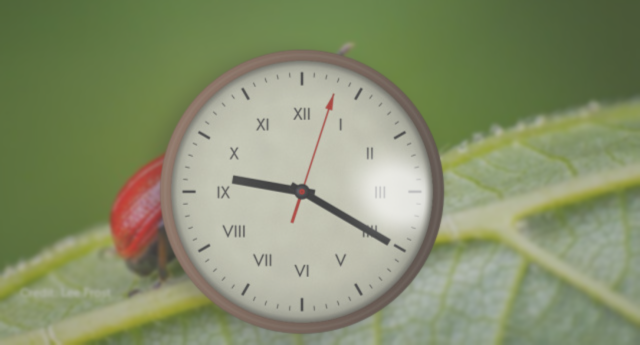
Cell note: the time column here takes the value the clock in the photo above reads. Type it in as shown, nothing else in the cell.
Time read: 9:20:03
